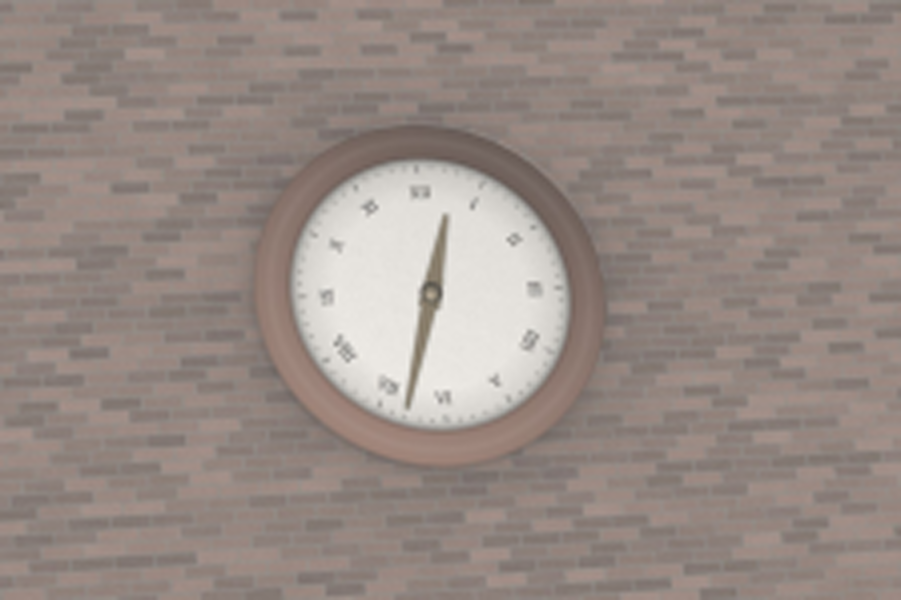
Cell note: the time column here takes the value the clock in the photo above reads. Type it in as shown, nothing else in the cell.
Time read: 12:33
